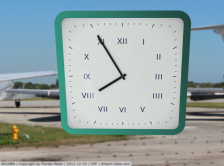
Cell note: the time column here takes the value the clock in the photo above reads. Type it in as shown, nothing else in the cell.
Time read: 7:55
